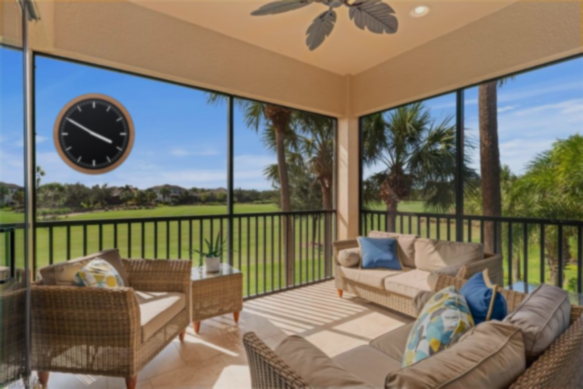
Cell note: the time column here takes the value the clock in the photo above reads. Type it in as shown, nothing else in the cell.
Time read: 3:50
